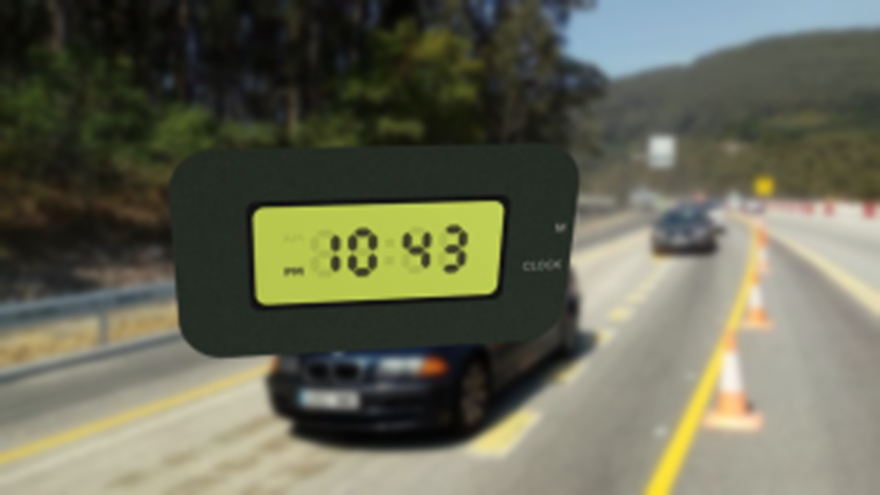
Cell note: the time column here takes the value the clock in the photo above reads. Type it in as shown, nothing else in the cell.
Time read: 10:43
